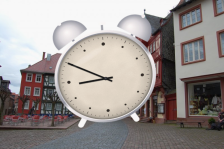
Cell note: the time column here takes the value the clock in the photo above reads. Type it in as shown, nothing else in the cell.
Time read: 8:50
